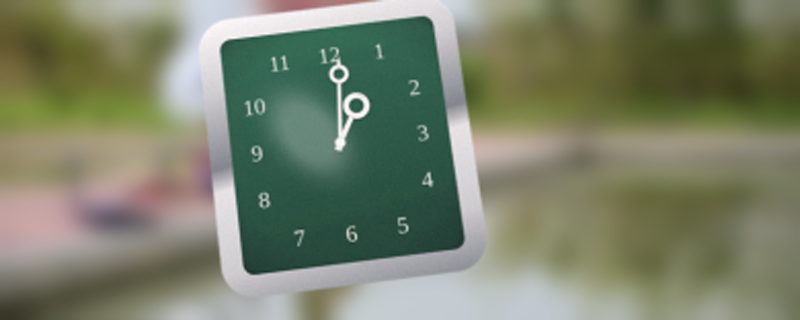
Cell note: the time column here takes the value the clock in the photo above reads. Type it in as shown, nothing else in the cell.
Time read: 1:01
